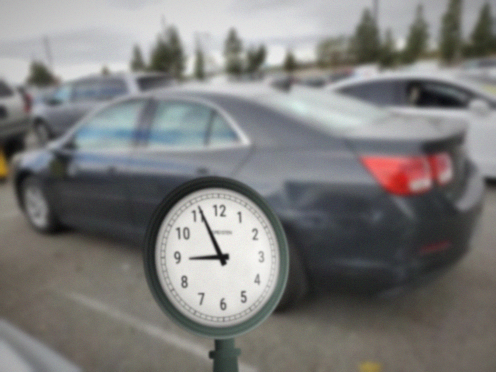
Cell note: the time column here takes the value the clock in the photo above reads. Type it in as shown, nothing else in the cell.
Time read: 8:56
